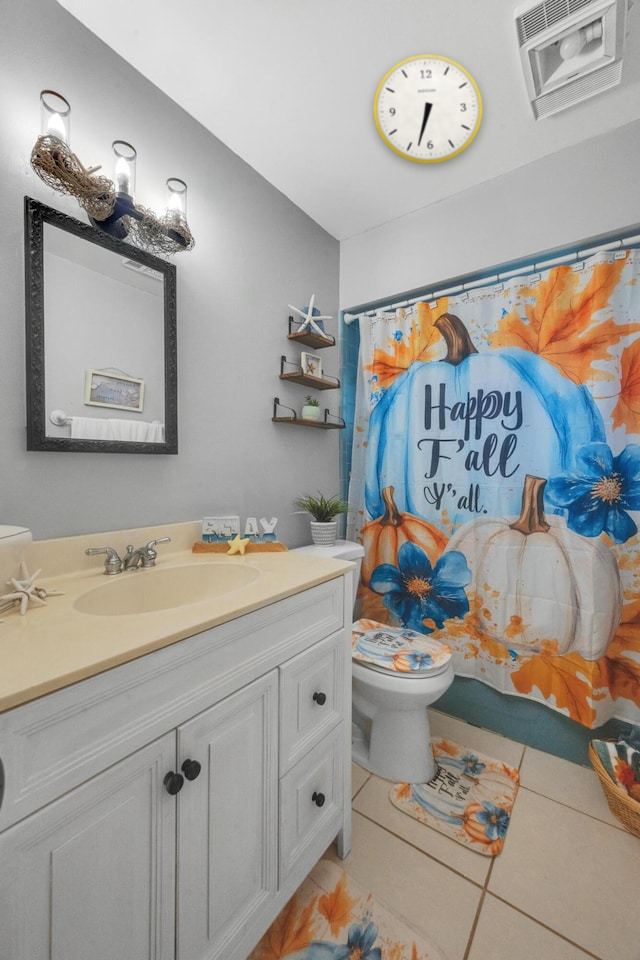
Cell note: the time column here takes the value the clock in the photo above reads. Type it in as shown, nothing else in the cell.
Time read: 6:33
